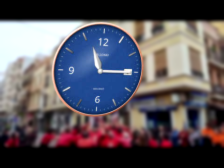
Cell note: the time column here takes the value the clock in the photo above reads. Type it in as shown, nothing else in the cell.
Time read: 11:15
